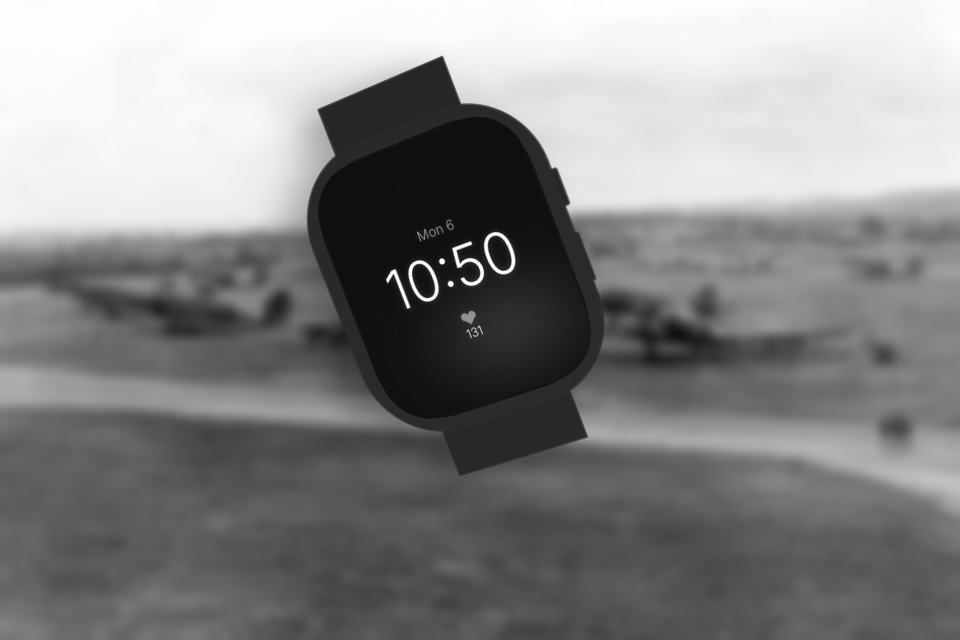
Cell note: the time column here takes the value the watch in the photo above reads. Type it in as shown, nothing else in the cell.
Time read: 10:50
